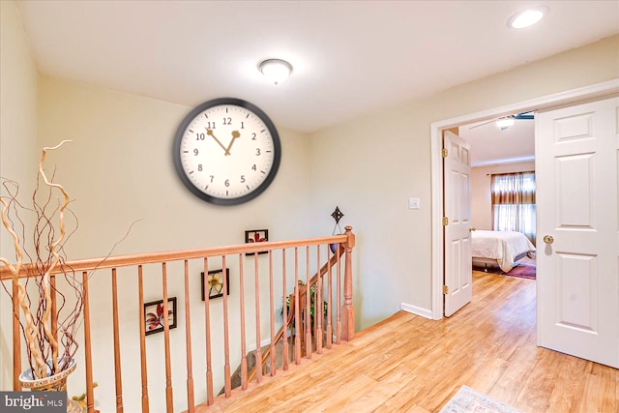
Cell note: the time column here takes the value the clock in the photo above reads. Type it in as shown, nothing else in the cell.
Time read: 12:53
